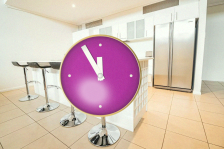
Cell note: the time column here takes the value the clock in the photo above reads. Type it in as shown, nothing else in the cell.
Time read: 11:55
